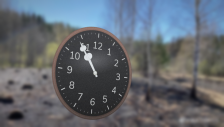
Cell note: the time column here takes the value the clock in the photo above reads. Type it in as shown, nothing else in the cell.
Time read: 10:54
